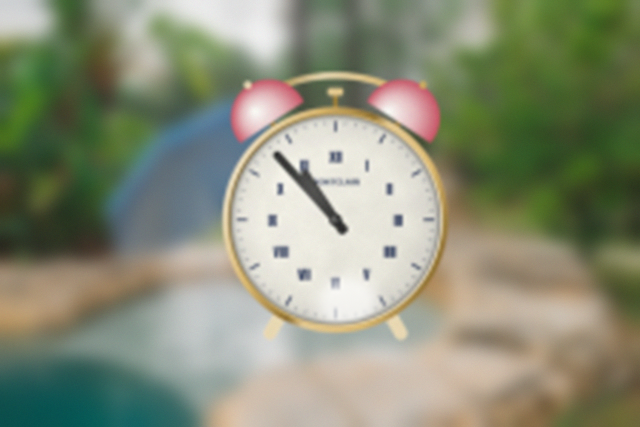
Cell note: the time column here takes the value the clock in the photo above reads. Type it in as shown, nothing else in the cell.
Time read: 10:53
